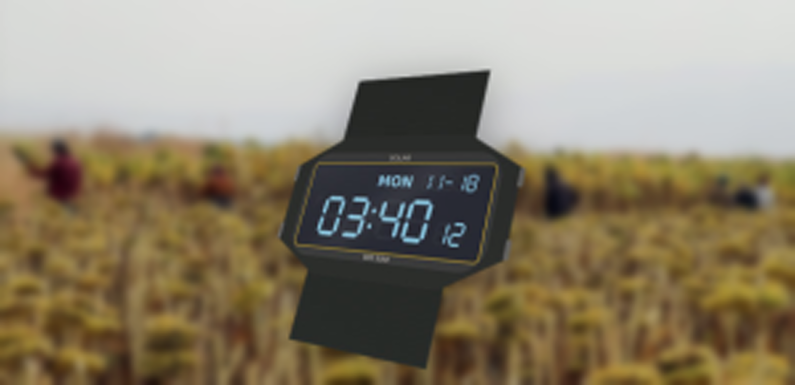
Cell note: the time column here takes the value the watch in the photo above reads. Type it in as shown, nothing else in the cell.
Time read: 3:40:12
